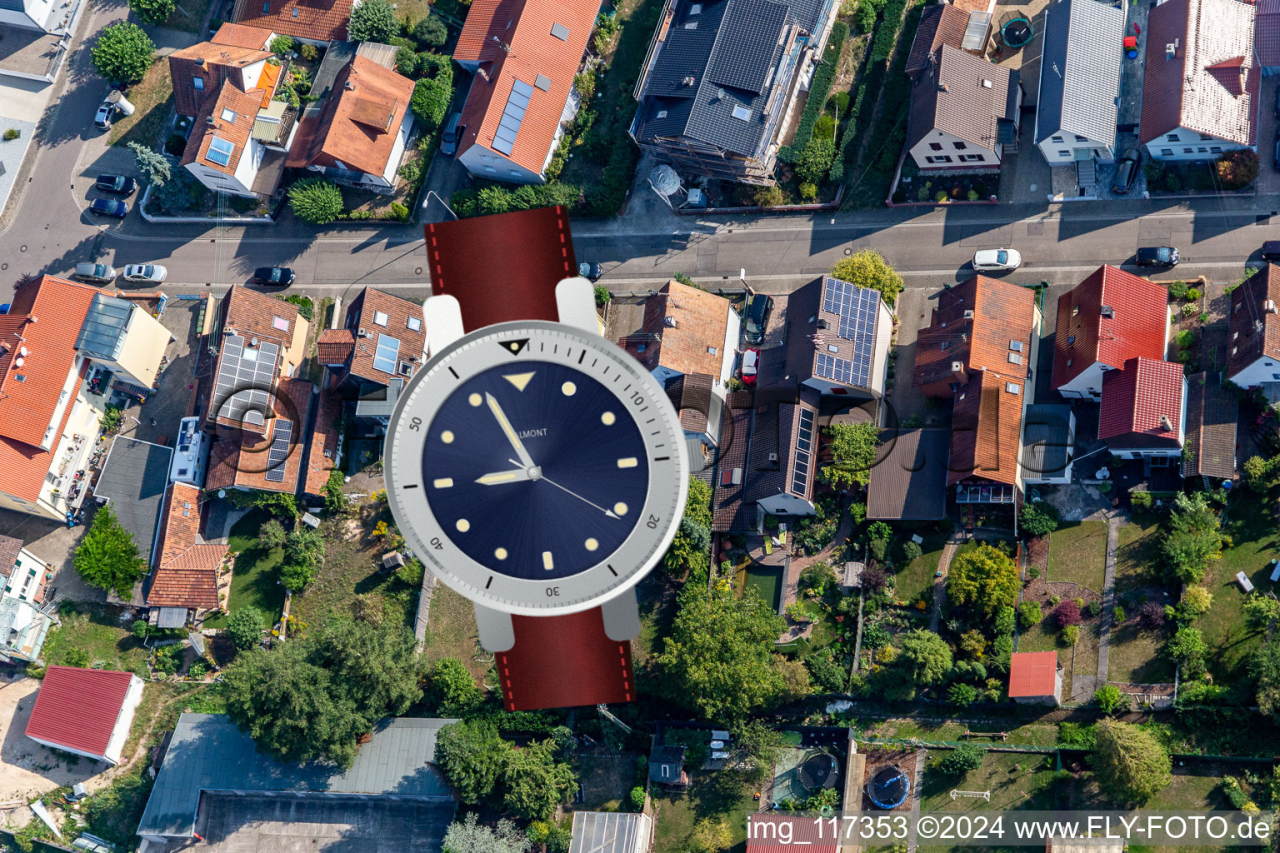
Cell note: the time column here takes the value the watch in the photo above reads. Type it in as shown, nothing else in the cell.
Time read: 8:56:21
